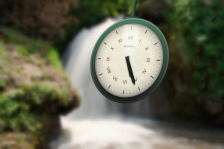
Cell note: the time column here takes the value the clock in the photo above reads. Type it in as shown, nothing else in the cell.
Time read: 5:26
